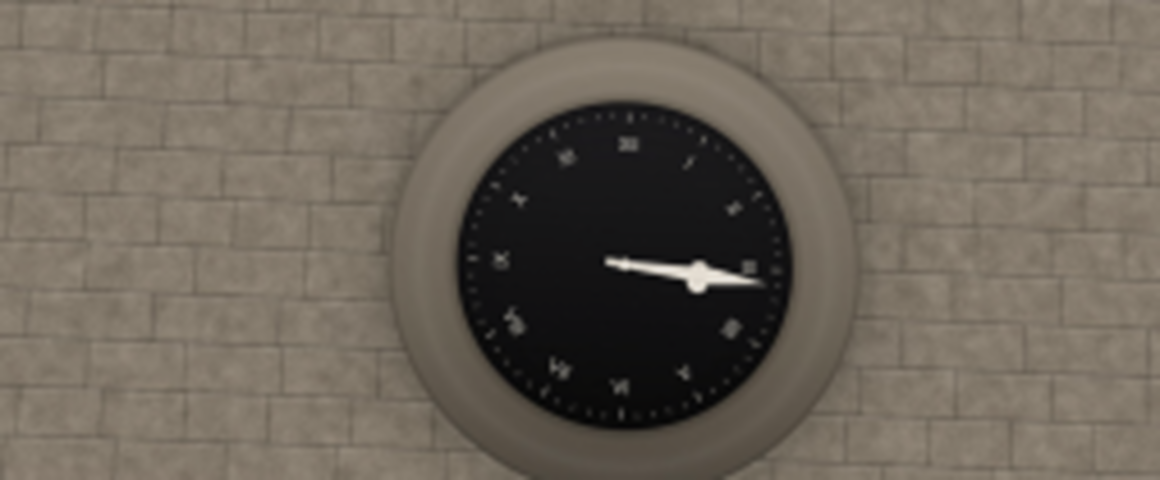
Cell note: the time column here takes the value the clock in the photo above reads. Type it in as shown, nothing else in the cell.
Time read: 3:16
